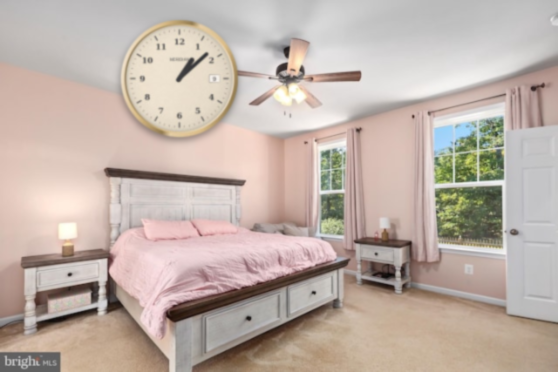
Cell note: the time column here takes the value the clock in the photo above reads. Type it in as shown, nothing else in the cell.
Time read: 1:08
